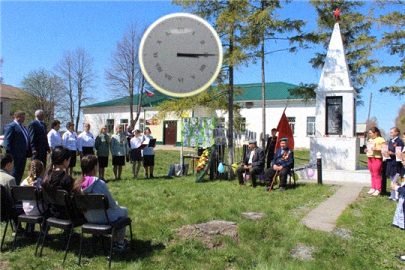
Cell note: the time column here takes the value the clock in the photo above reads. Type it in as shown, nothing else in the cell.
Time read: 3:15
